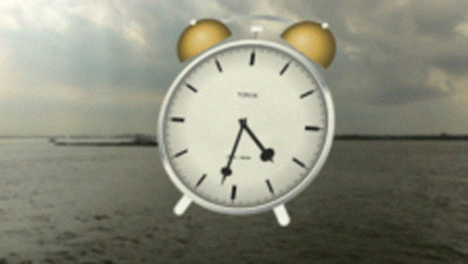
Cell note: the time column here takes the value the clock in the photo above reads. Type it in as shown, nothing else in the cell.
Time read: 4:32
